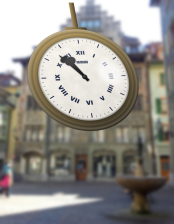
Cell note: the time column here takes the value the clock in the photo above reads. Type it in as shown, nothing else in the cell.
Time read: 10:53
